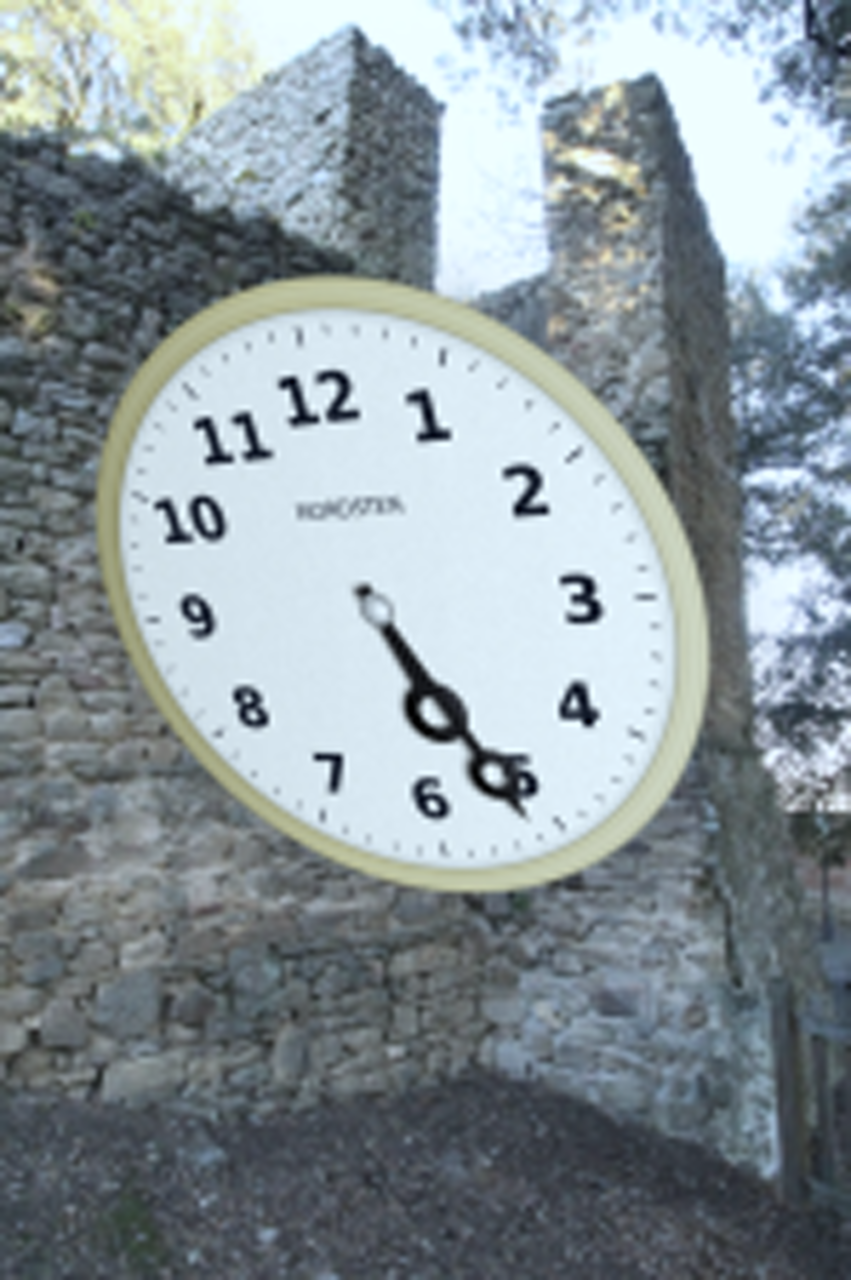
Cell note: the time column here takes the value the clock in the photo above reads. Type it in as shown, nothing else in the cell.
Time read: 5:26
